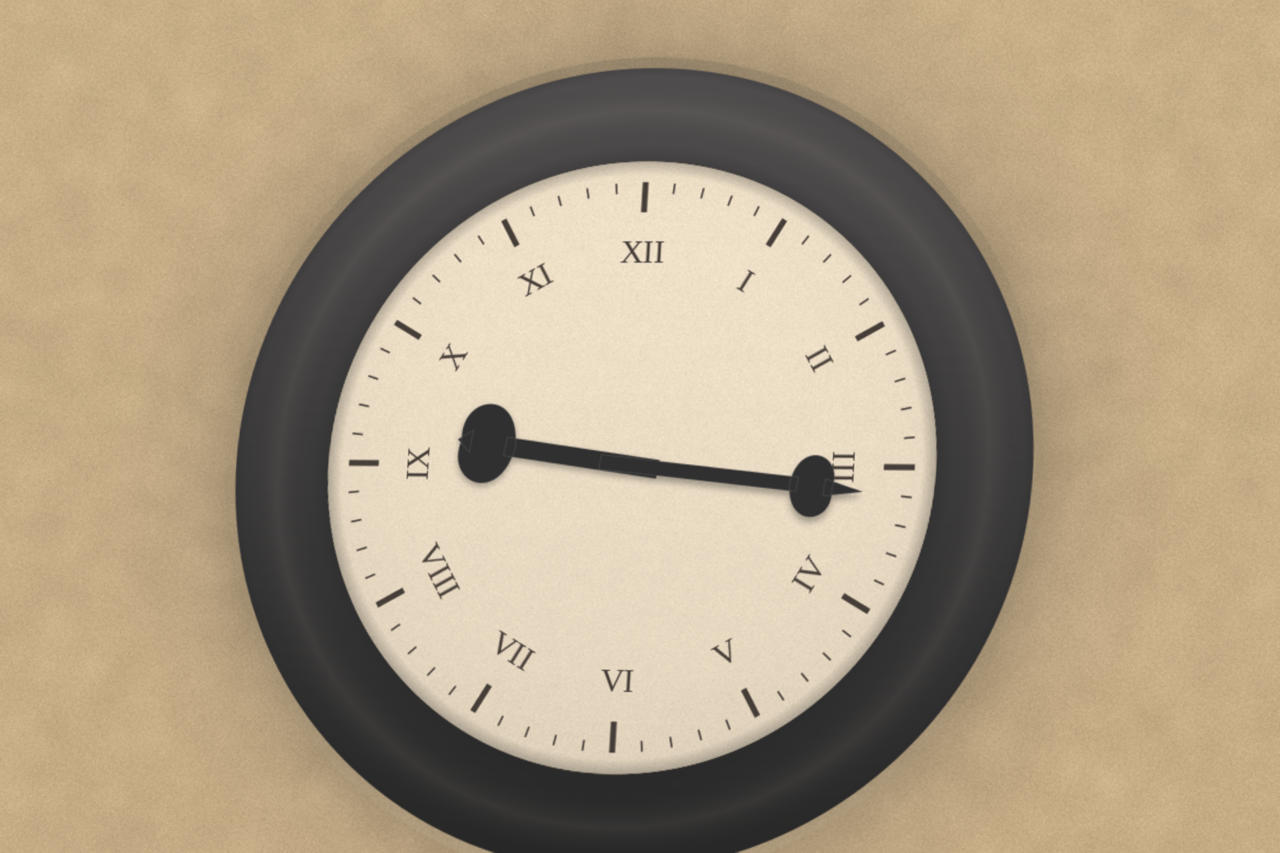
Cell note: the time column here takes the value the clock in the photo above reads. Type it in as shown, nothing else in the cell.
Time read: 9:16
